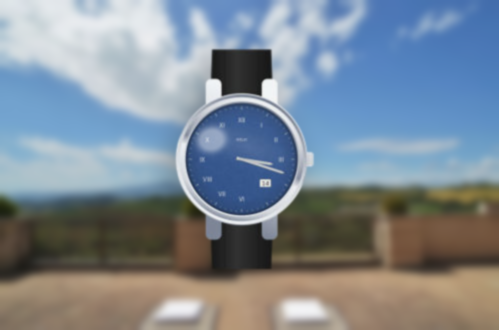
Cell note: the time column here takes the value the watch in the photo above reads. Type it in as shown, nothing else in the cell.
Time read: 3:18
